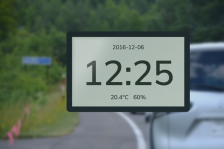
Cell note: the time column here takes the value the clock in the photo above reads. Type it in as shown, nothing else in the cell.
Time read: 12:25
